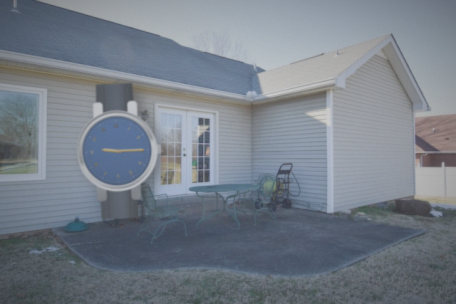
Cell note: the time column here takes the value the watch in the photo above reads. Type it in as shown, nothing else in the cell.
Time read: 9:15
